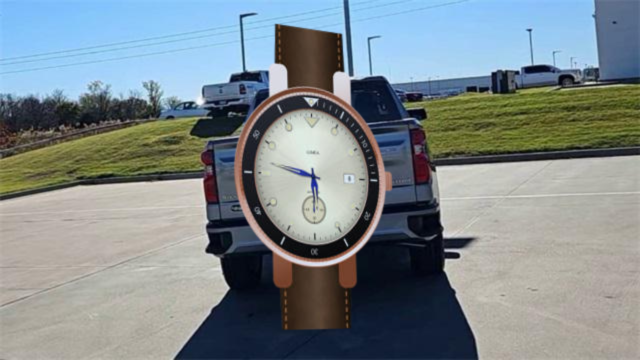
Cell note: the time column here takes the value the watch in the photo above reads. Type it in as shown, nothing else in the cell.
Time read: 5:47
